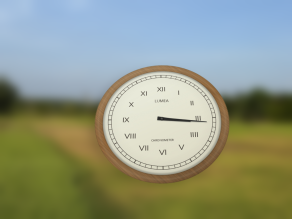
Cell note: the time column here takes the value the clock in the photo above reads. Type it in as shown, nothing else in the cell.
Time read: 3:16
